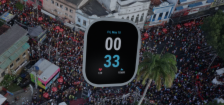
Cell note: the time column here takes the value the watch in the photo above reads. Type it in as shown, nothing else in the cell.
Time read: 0:33
